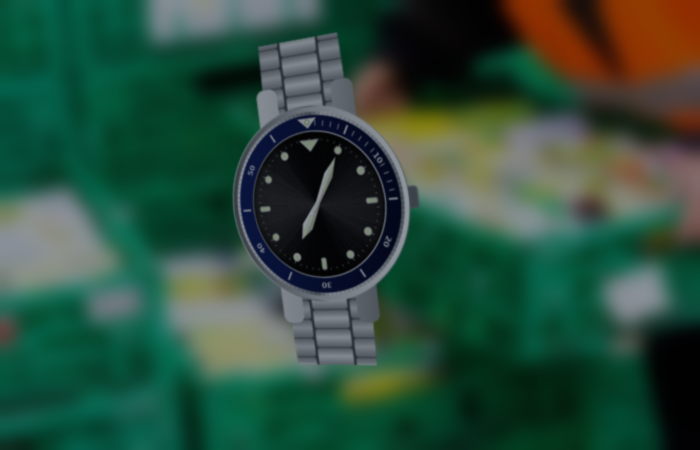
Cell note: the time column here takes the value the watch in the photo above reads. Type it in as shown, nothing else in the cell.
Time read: 7:05
